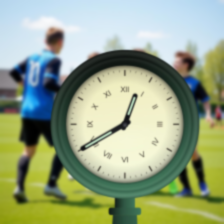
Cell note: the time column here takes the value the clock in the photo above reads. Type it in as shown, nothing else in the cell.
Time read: 12:40
